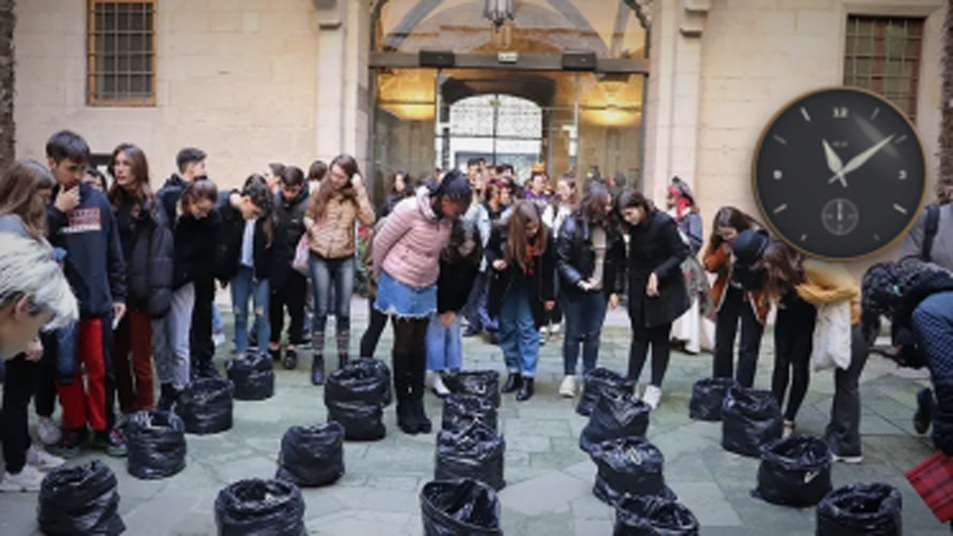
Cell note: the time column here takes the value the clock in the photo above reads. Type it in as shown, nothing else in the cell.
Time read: 11:09
